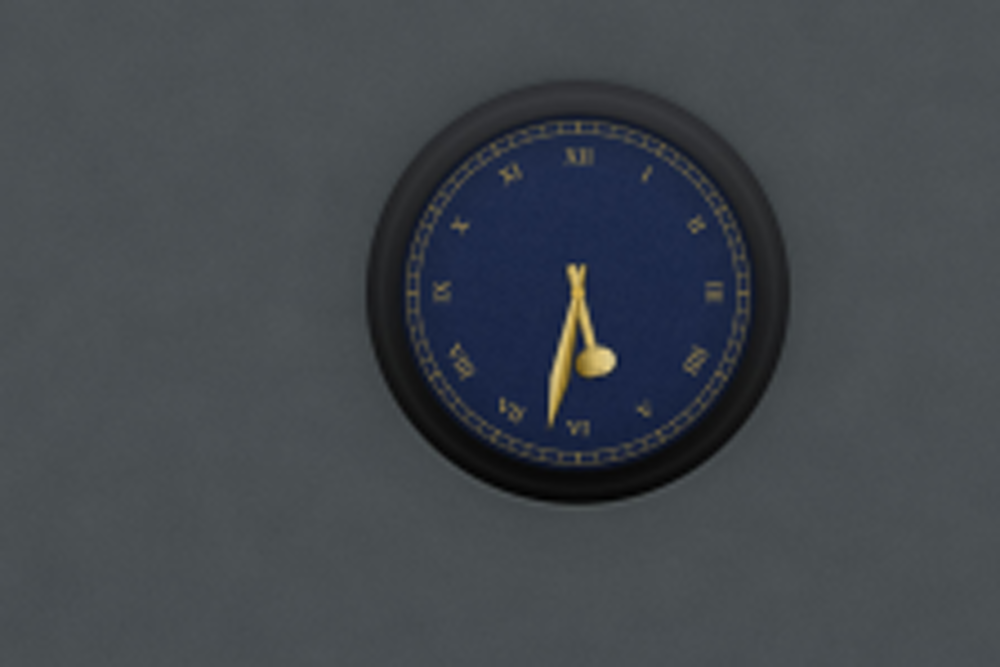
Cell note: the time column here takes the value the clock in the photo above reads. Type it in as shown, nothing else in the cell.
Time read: 5:32
